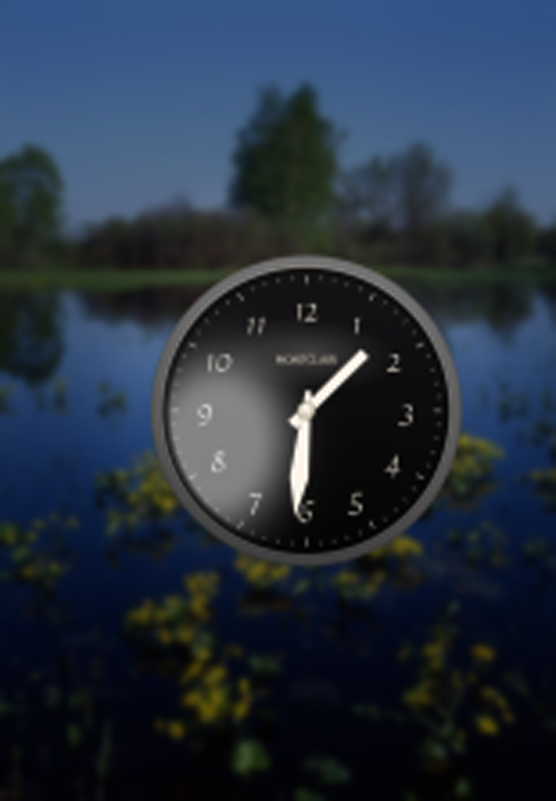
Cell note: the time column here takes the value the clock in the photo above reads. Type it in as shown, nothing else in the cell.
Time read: 1:31
